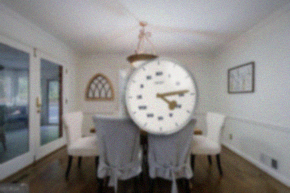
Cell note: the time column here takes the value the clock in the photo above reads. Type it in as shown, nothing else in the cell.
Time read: 4:14
